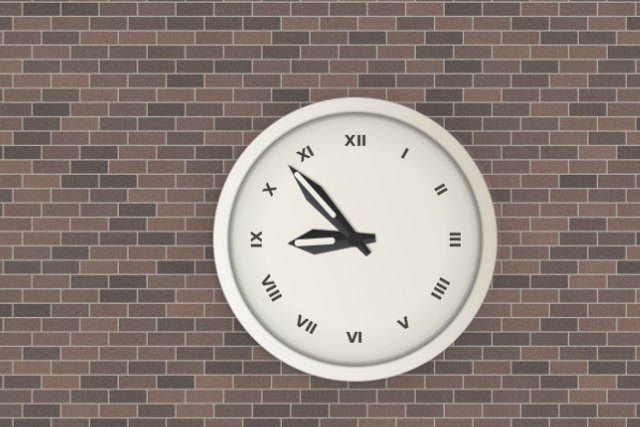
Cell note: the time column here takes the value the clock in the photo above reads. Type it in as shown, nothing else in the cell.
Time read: 8:53
